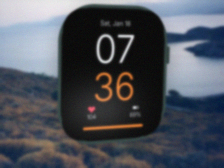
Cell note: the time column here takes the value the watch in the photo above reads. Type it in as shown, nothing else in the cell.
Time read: 7:36
